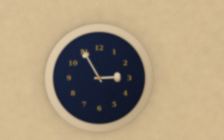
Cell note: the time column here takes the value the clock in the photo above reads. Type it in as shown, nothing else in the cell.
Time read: 2:55
